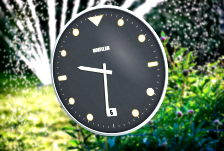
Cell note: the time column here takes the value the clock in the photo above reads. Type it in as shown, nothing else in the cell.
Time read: 9:31
